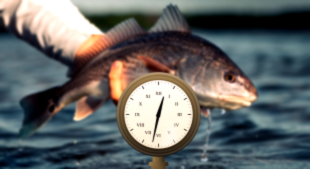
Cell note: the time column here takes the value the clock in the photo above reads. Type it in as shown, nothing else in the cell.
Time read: 12:32
